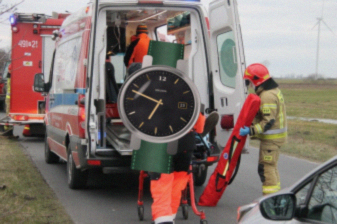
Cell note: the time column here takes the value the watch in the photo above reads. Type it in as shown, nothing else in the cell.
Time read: 6:48
